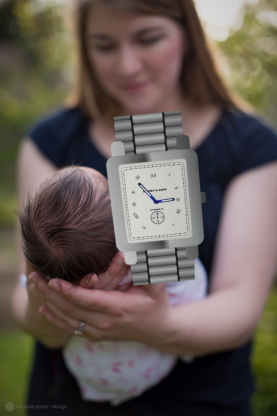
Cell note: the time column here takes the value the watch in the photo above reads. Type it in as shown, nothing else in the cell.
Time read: 2:54
